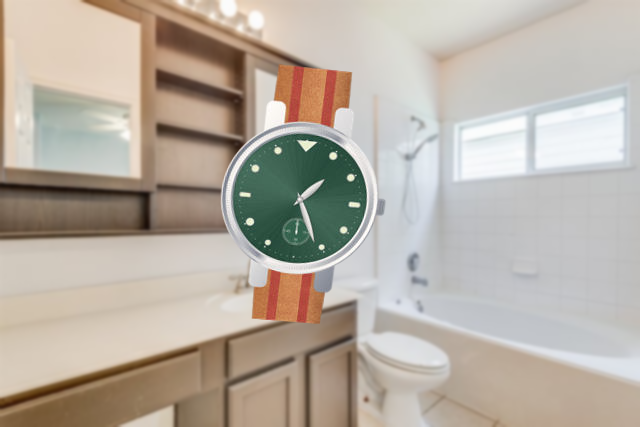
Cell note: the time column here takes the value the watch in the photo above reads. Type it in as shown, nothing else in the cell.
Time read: 1:26
